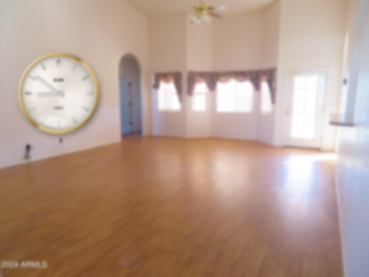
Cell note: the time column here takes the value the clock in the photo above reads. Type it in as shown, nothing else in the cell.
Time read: 8:51
